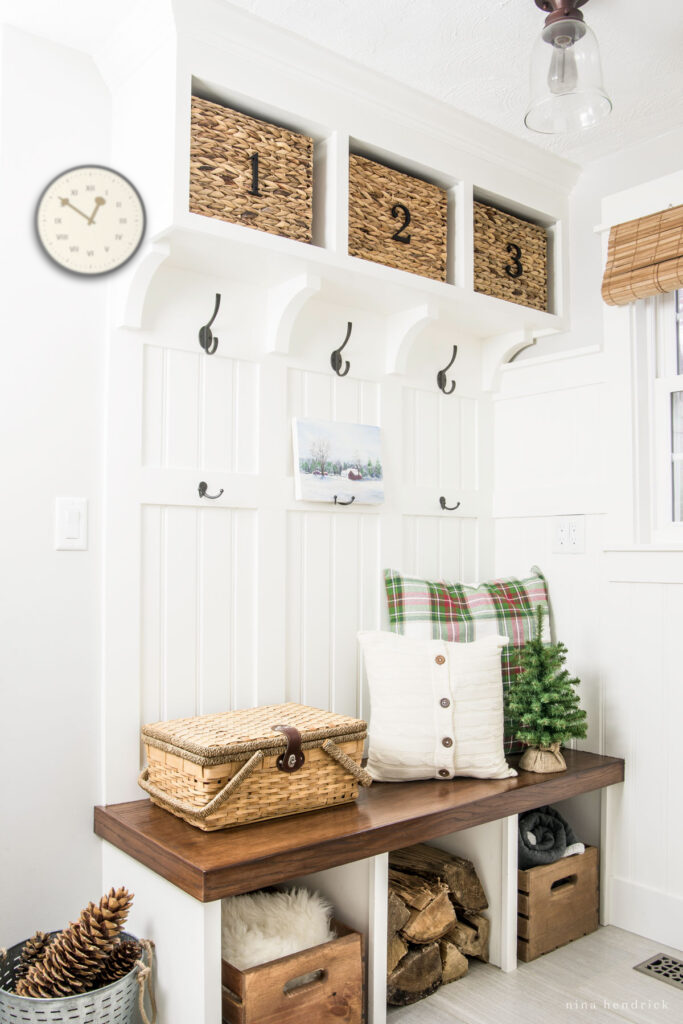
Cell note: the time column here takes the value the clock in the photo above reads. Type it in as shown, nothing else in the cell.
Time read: 12:51
